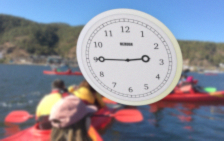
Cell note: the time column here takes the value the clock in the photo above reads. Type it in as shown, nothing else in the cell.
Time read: 2:45
